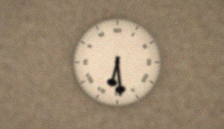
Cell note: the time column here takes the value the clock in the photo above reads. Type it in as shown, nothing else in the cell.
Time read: 6:29
